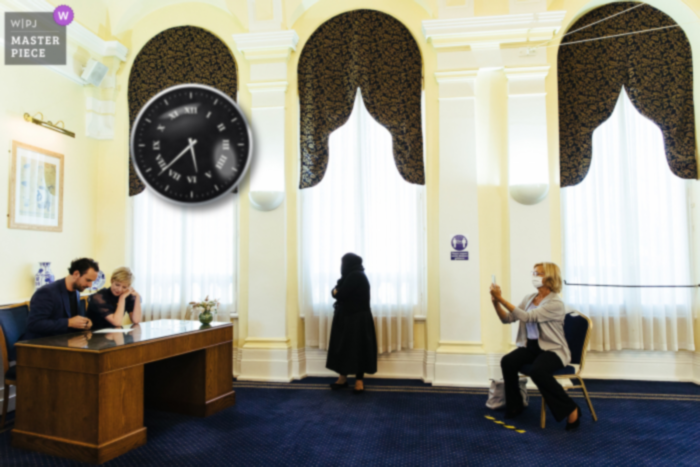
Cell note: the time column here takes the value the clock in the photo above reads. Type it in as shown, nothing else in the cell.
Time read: 5:38
